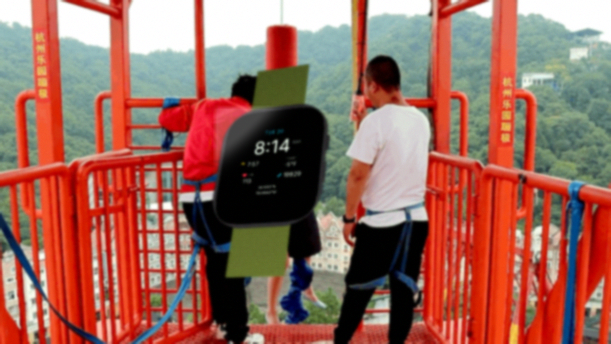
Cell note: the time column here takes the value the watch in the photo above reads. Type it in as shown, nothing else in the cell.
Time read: 8:14
